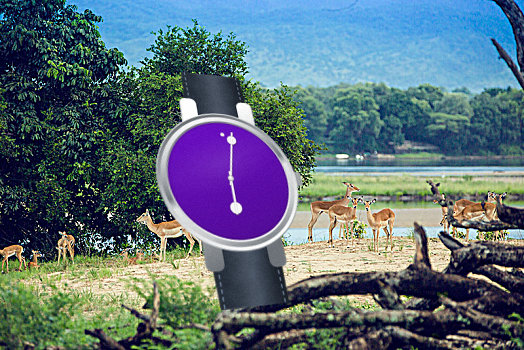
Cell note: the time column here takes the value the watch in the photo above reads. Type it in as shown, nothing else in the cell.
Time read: 6:02
